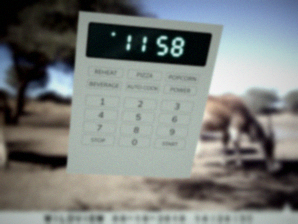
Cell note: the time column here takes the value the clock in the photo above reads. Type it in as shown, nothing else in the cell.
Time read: 11:58
